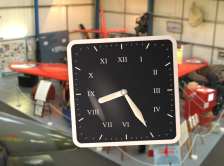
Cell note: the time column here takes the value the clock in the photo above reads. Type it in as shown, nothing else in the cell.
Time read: 8:25
